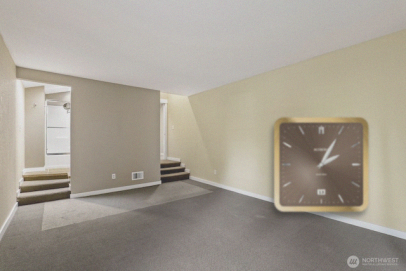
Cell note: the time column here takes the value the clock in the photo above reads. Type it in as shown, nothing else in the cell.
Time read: 2:05
